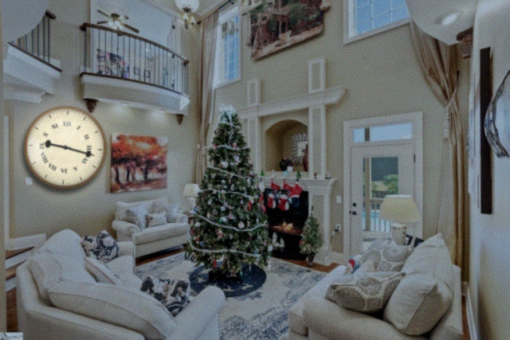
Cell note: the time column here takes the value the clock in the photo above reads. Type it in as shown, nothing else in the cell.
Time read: 9:17
